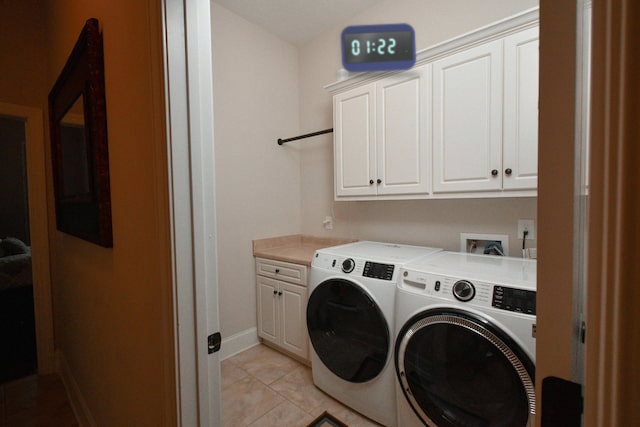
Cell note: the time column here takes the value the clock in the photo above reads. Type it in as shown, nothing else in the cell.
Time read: 1:22
